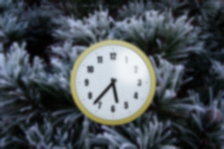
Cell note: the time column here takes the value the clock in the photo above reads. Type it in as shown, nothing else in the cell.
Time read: 5:37
